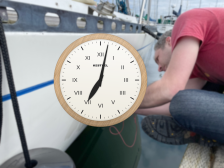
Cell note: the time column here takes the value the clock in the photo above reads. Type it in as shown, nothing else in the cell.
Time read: 7:02
